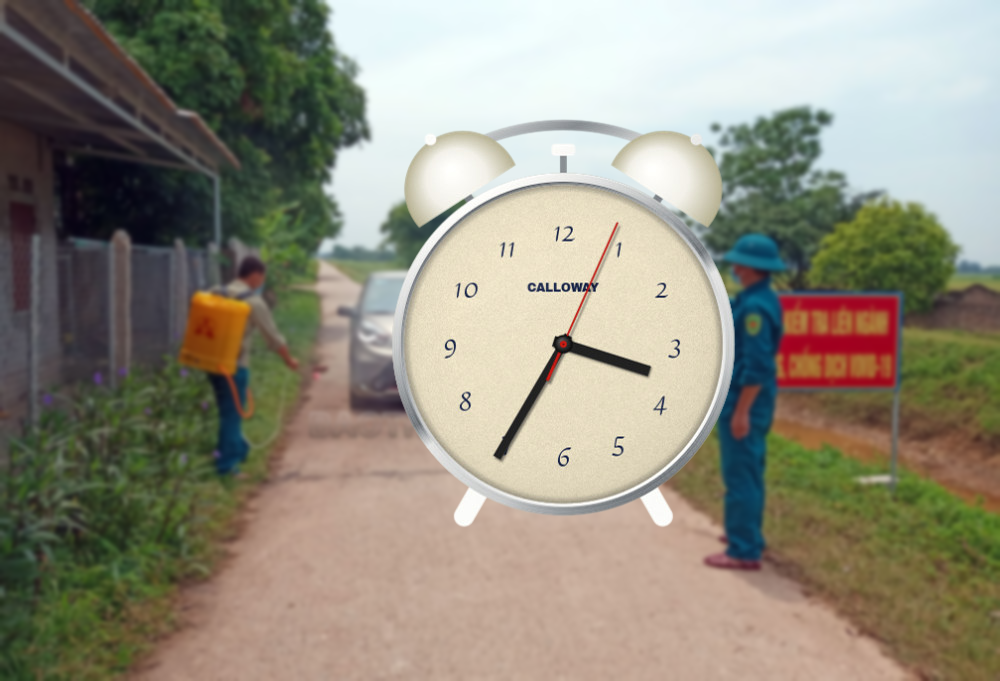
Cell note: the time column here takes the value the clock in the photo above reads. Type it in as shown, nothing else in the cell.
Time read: 3:35:04
